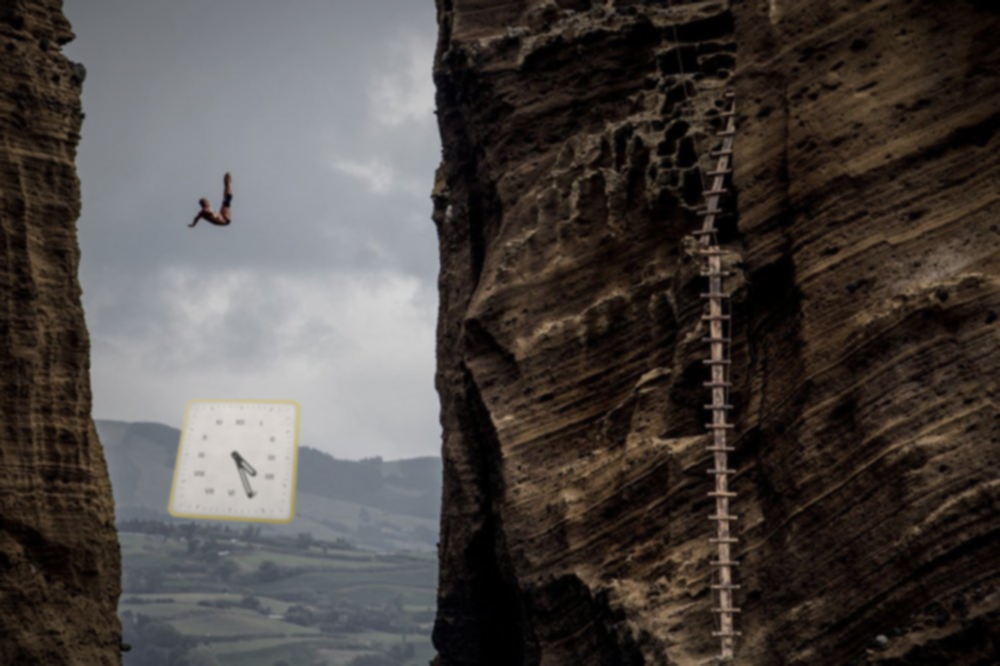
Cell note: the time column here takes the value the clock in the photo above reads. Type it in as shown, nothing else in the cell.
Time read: 4:26
